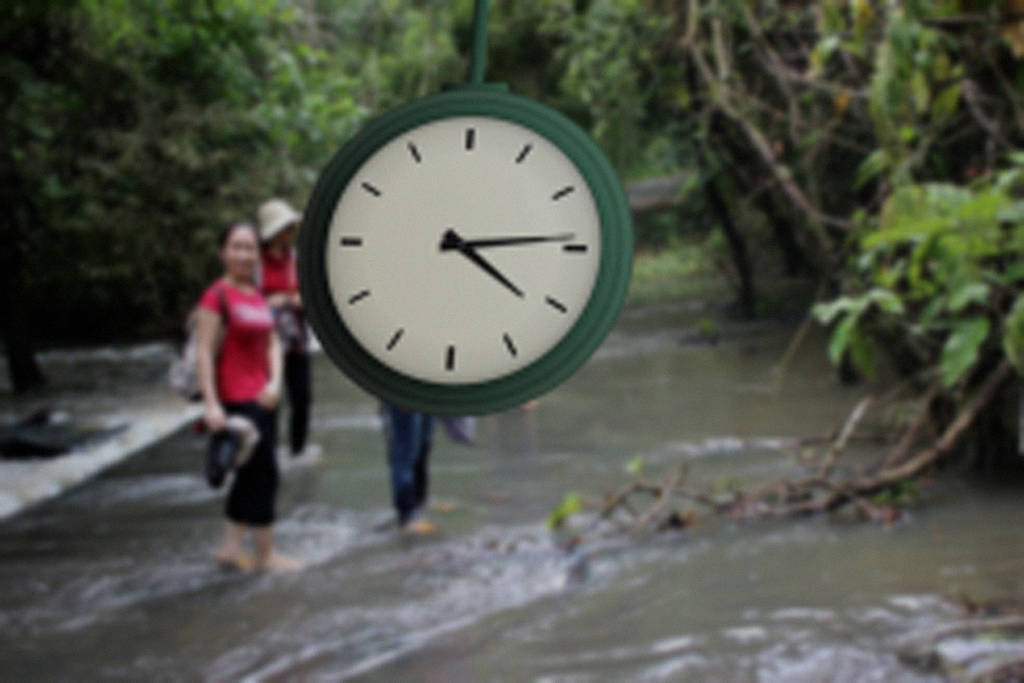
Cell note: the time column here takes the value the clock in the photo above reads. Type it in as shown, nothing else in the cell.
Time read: 4:14
